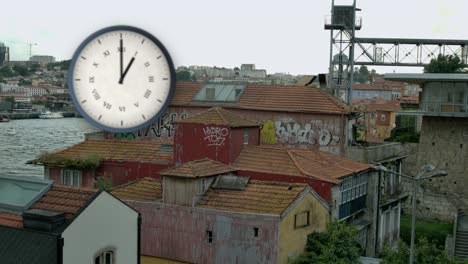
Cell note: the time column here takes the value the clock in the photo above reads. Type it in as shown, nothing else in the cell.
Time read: 1:00
